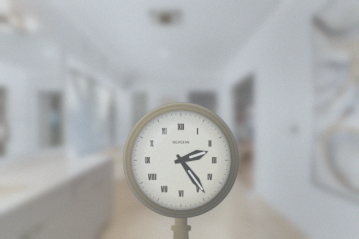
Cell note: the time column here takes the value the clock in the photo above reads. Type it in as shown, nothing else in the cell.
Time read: 2:24
